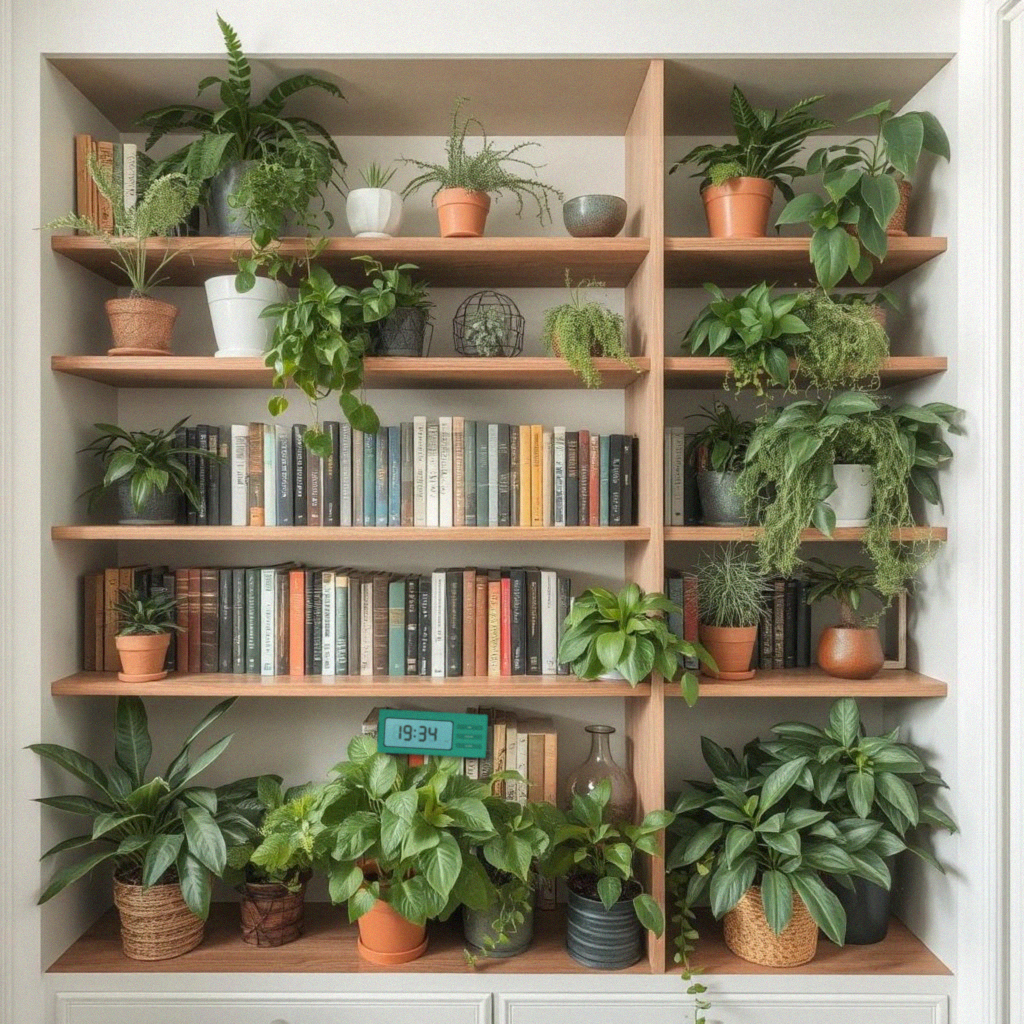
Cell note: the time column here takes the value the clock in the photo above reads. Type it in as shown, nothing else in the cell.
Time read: 19:34
